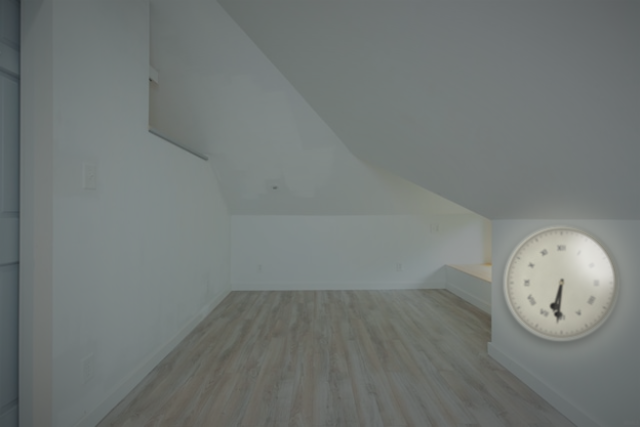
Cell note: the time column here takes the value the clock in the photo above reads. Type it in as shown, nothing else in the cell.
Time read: 6:31
